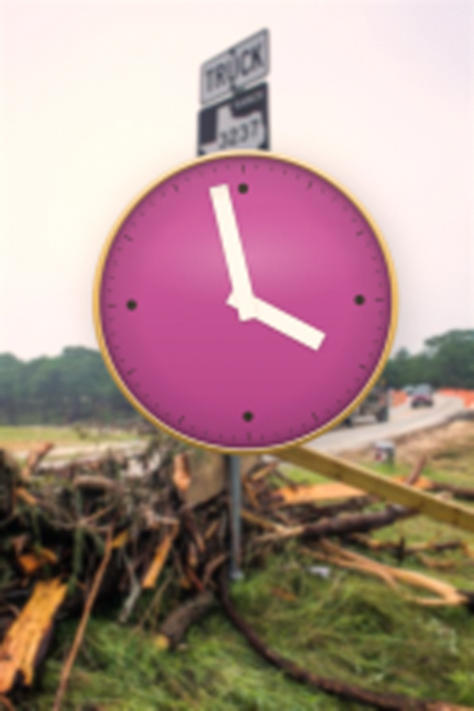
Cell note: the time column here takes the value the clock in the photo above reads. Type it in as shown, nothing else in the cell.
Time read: 3:58
